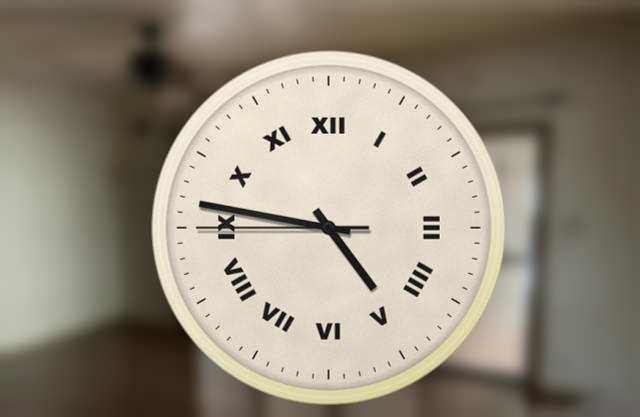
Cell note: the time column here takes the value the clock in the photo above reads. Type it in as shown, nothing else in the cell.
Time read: 4:46:45
